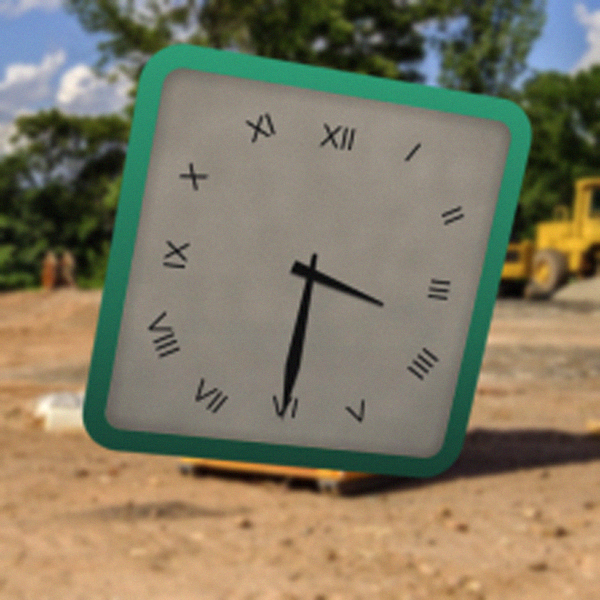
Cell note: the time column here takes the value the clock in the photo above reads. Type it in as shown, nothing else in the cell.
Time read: 3:30
